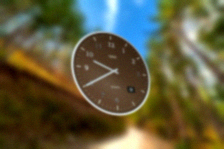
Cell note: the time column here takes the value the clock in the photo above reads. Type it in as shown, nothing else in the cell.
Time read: 9:40
